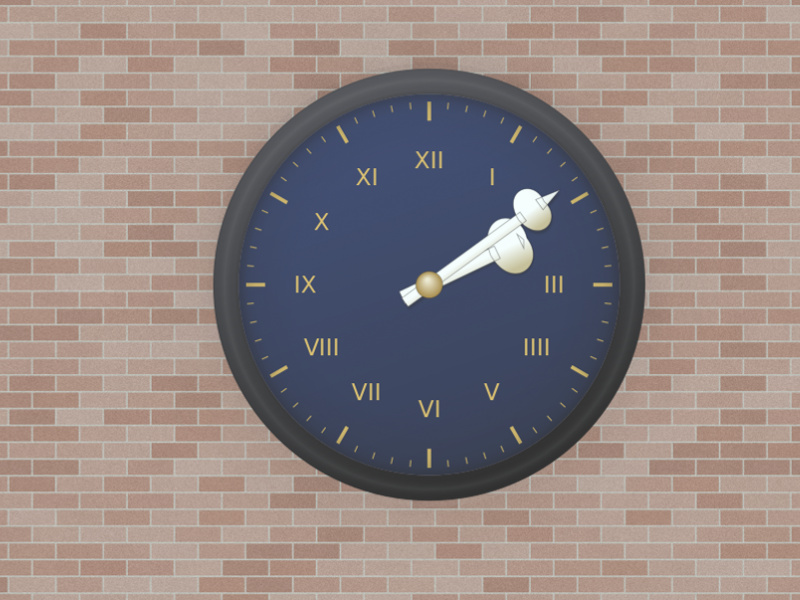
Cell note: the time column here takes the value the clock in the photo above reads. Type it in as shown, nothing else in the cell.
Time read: 2:09
